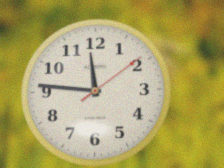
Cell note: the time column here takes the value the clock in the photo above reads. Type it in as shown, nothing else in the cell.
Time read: 11:46:09
